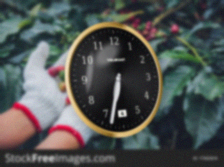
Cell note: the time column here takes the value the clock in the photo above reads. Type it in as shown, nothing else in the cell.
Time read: 6:33
